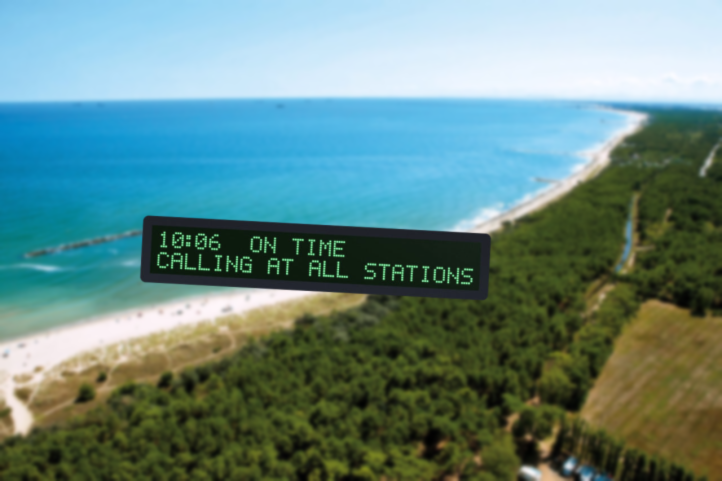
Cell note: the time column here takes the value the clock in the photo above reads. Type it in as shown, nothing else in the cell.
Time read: 10:06
